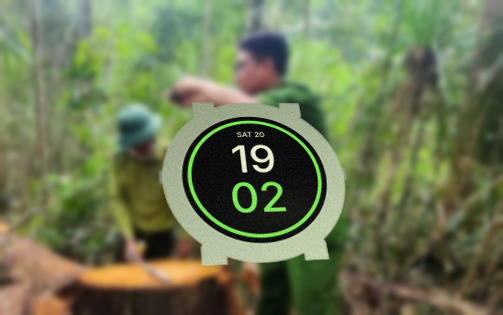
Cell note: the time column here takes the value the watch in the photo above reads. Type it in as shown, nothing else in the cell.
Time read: 19:02
